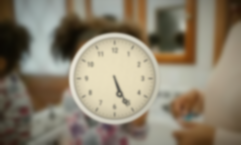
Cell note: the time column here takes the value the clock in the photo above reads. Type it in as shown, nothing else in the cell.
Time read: 5:26
